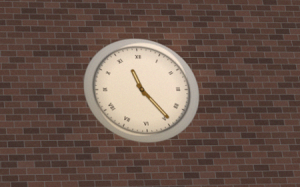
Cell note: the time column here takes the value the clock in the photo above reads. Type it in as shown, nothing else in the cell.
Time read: 11:24
